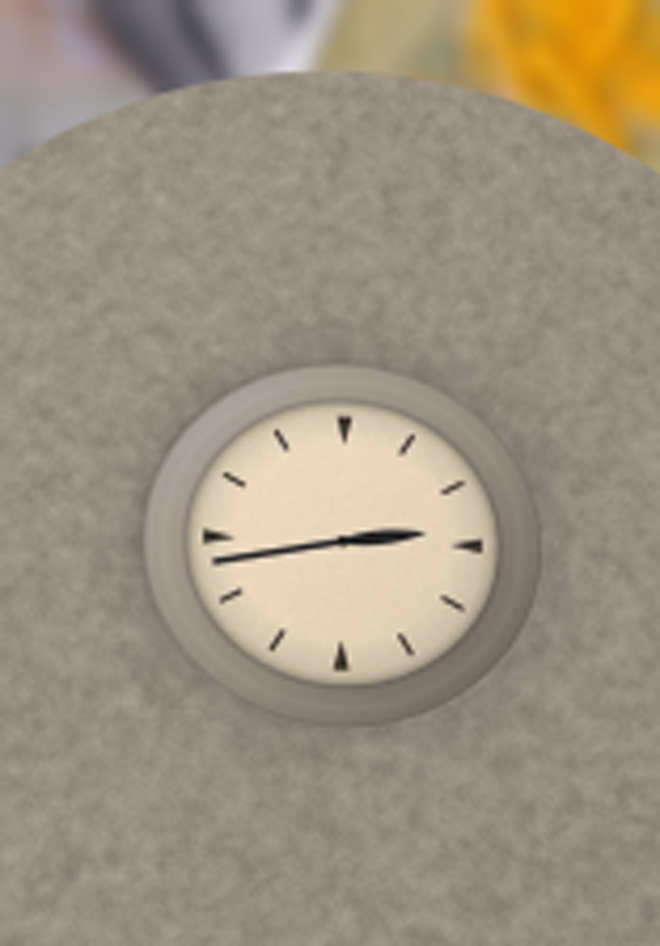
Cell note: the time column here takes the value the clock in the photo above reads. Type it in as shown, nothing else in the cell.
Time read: 2:43
